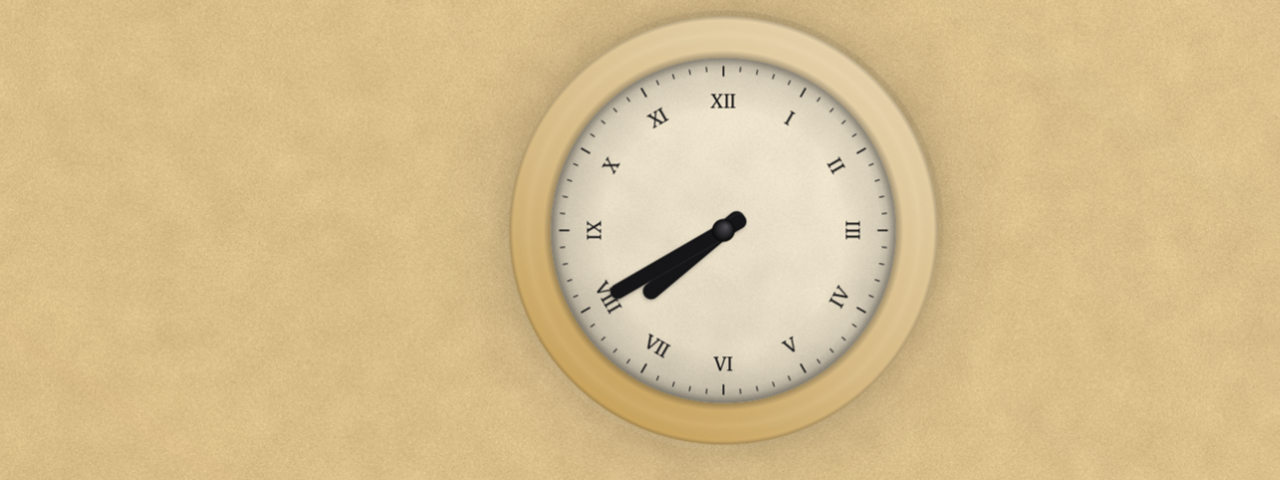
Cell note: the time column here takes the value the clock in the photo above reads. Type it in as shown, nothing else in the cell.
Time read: 7:40
